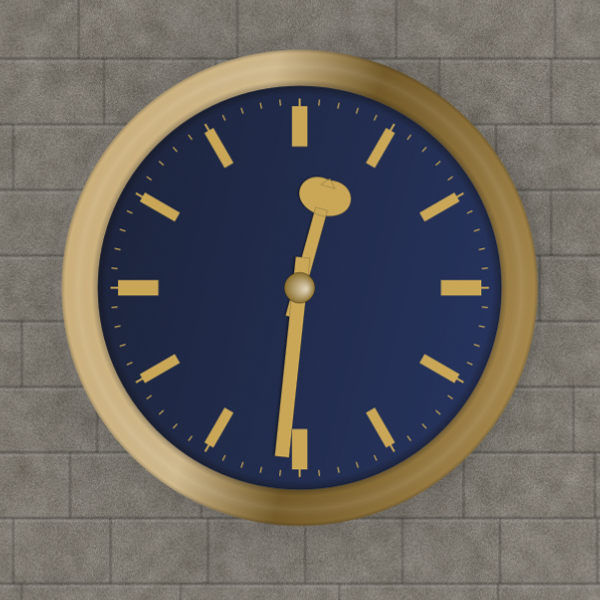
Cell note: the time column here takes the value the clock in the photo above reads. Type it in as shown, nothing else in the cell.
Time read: 12:31
